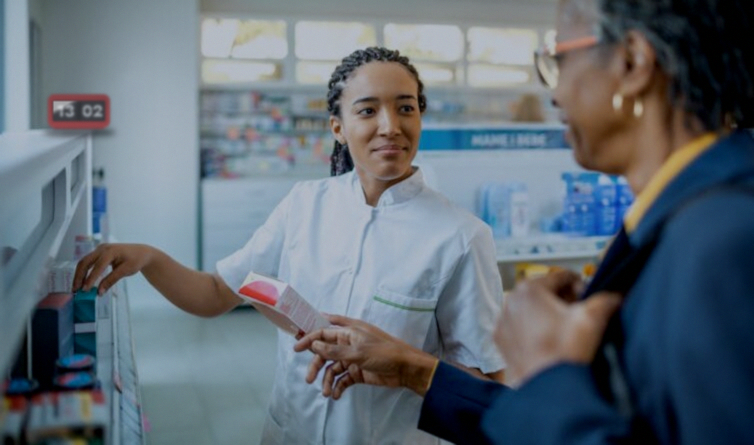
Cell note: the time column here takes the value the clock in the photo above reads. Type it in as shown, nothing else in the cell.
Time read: 13:02
